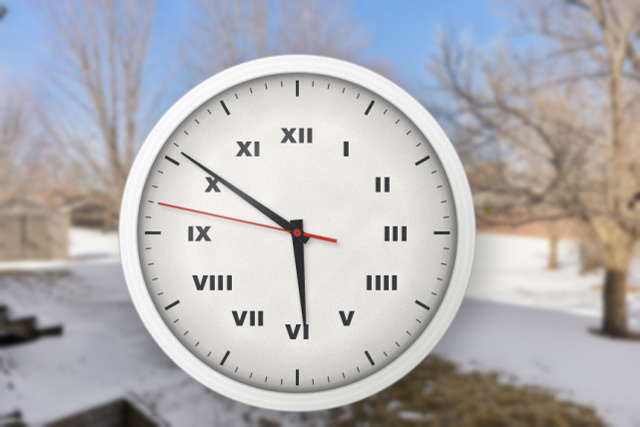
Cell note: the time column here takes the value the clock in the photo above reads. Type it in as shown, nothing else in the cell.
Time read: 5:50:47
